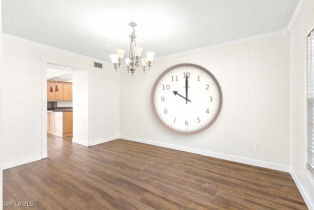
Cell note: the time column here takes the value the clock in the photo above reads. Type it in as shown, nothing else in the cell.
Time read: 10:00
